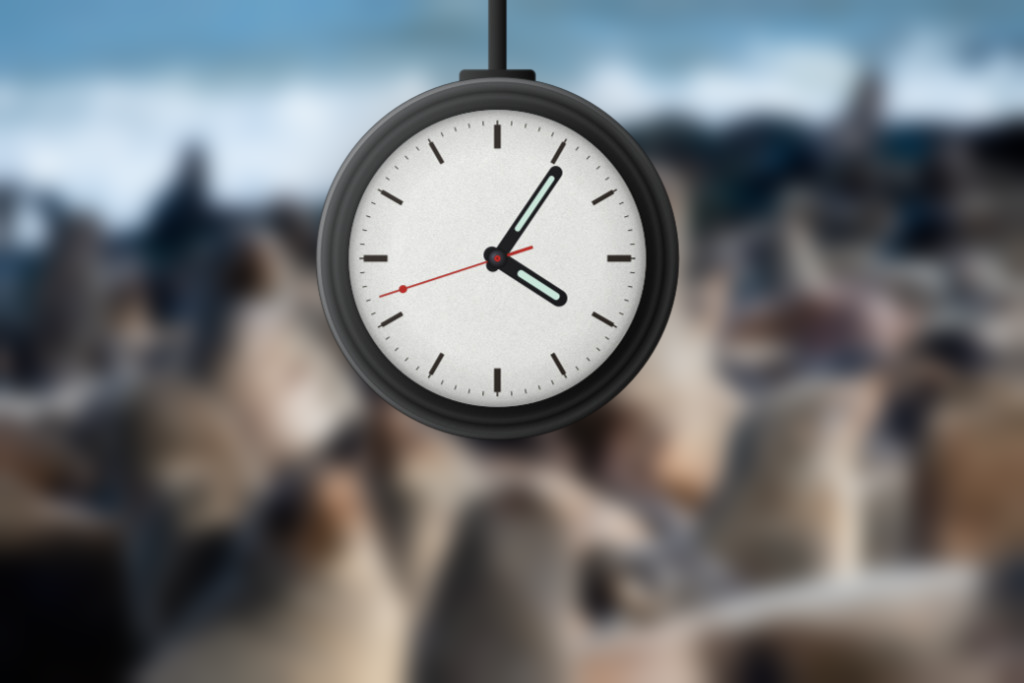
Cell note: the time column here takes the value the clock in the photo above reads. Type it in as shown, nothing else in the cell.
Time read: 4:05:42
